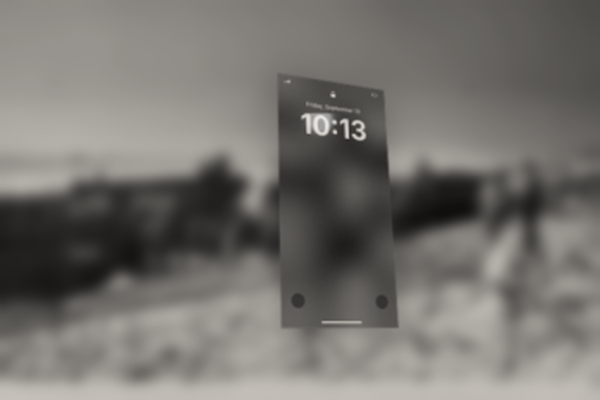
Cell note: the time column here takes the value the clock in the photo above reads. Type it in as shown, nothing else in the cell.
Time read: 10:13
